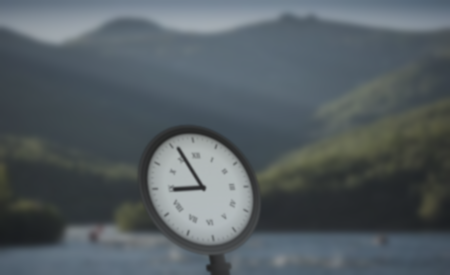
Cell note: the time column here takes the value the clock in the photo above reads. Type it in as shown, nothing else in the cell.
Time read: 8:56
